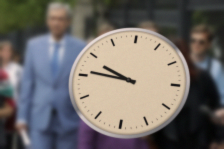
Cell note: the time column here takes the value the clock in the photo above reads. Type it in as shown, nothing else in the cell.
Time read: 9:46
